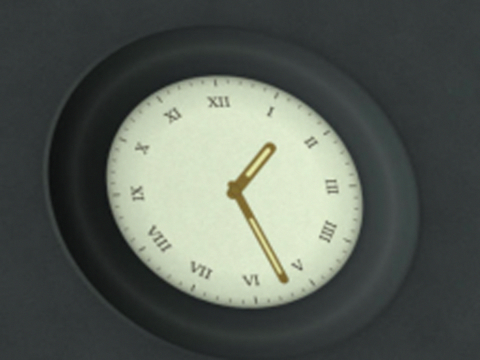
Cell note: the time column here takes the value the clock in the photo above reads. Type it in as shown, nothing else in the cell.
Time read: 1:27
